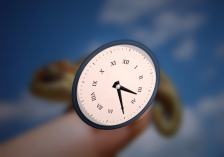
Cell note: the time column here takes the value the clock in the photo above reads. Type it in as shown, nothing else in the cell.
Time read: 3:25
